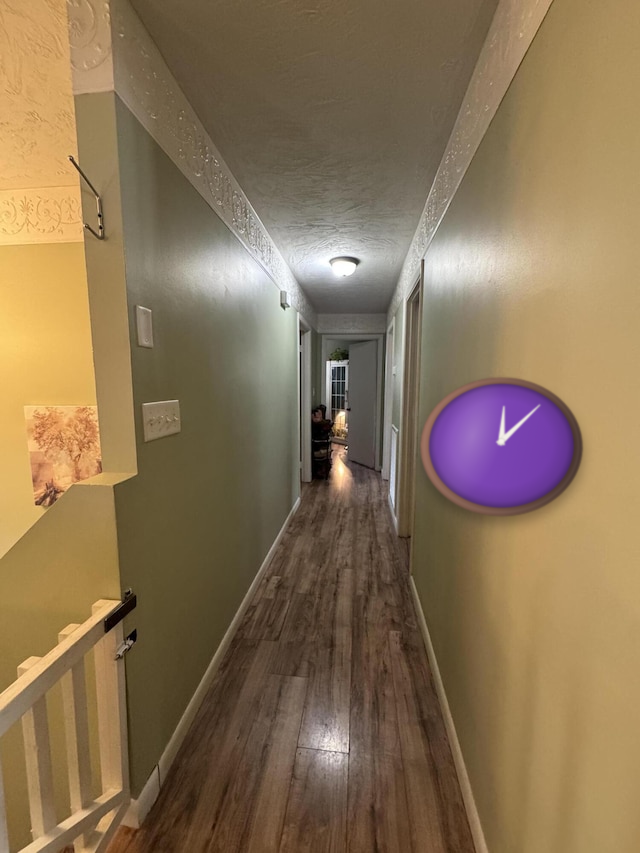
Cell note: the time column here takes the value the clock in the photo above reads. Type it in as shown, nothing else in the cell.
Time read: 12:07
